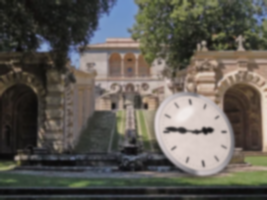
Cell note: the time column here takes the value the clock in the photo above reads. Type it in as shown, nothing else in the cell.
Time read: 2:46
